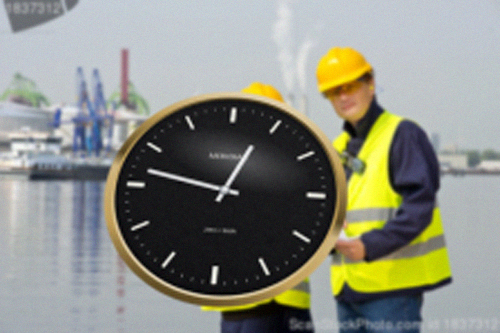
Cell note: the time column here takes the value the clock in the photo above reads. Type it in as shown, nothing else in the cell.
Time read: 12:47
